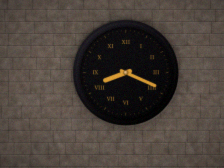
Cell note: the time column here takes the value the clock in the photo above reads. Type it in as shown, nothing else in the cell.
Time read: 8:19
